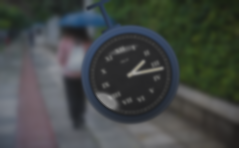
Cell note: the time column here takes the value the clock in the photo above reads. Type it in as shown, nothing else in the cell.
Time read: 2:17
